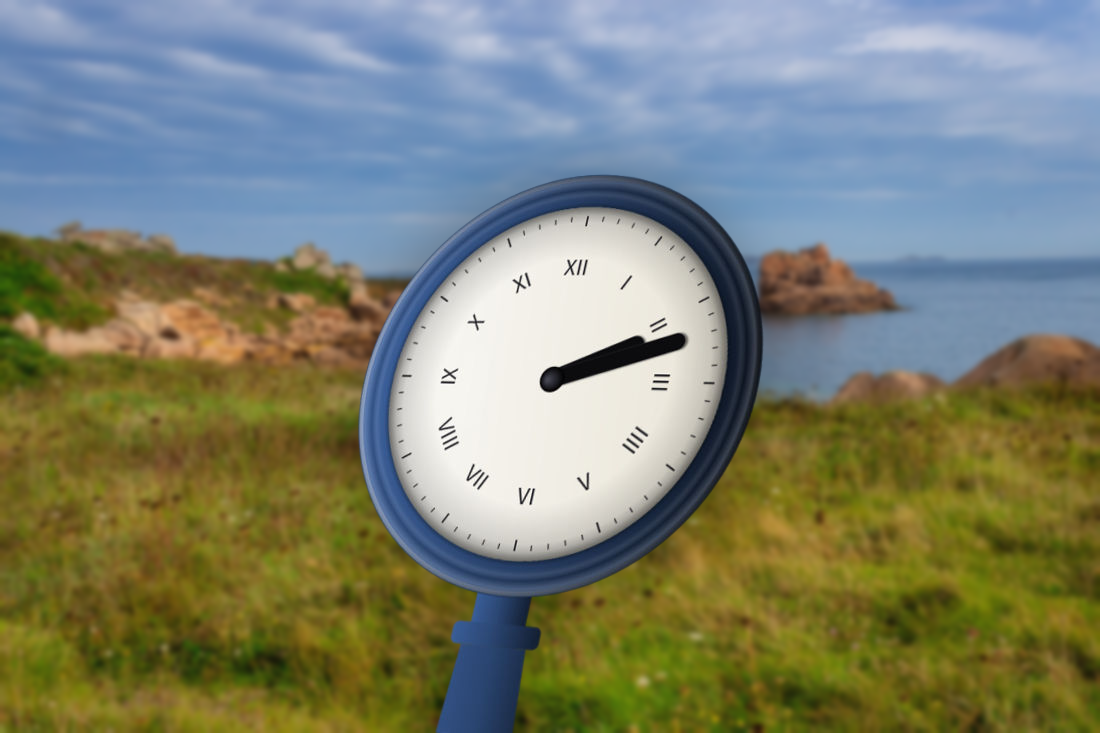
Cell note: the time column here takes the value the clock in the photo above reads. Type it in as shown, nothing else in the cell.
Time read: 2:12
